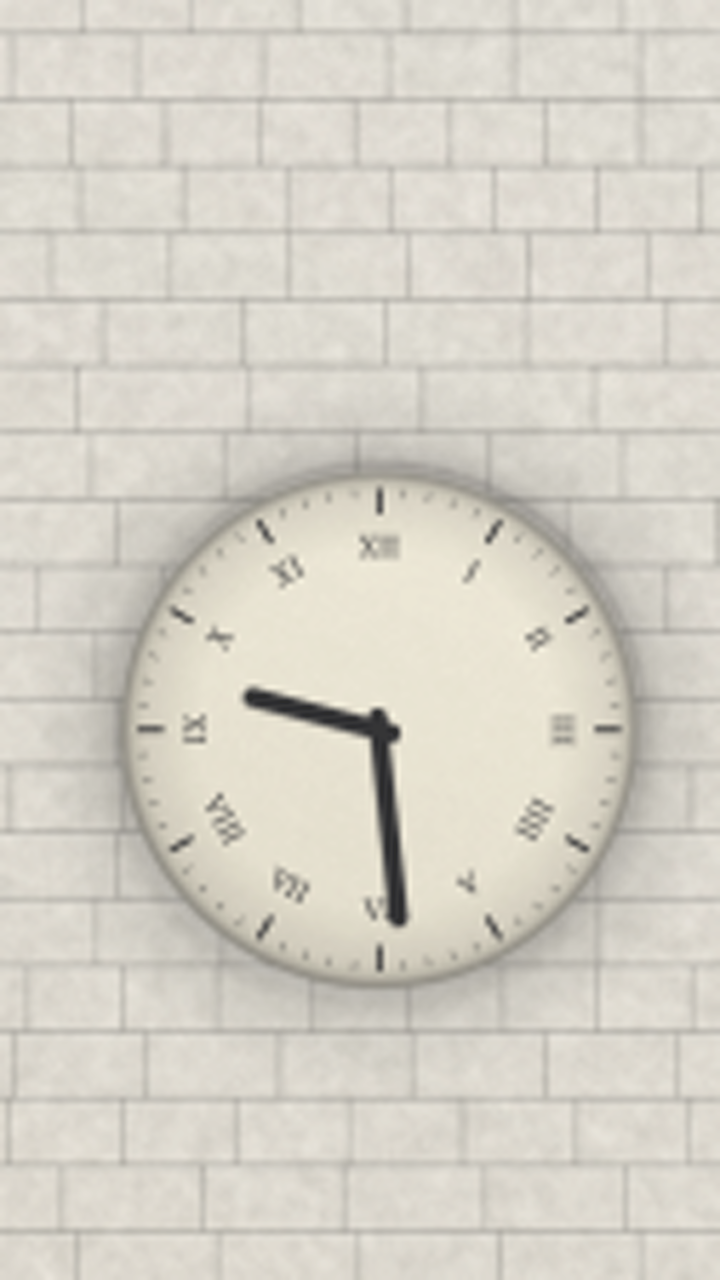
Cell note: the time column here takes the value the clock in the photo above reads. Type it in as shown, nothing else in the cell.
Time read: 9:29
